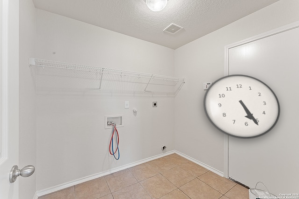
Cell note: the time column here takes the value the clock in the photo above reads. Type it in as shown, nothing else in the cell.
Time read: 5:26
